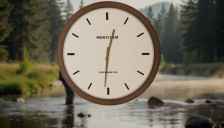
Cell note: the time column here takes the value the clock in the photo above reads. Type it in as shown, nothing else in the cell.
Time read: 12:31
